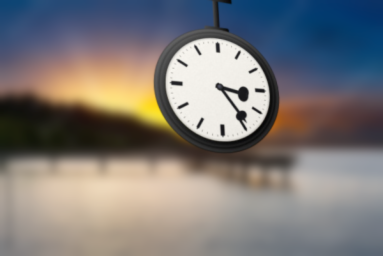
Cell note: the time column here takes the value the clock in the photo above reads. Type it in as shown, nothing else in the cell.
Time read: 3:24
